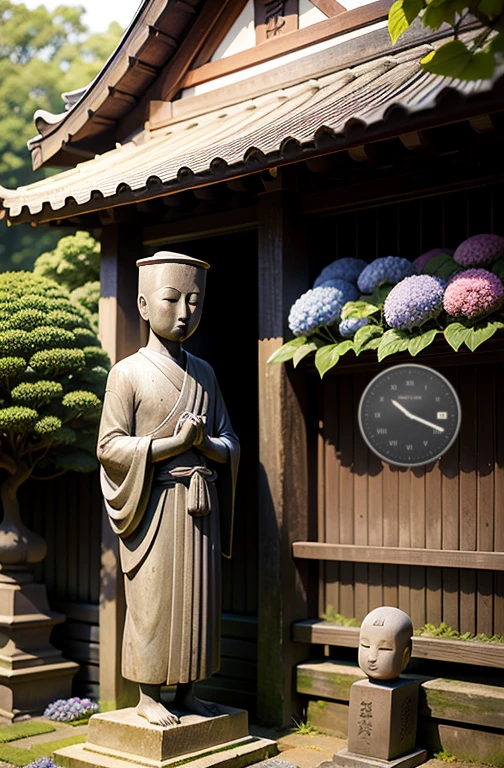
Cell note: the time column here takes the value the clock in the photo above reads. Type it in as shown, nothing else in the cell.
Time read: 10:19
